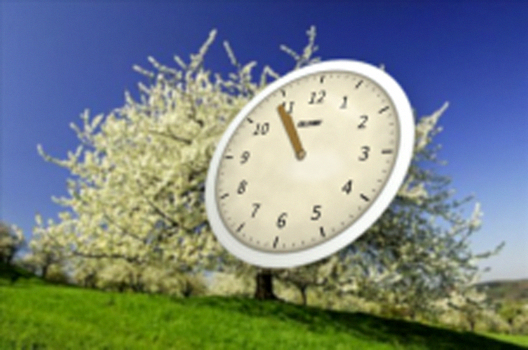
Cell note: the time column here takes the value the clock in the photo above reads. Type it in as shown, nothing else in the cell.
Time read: 10:54
